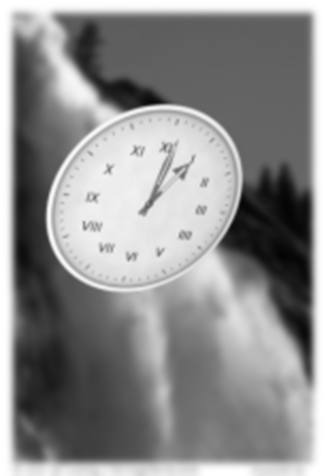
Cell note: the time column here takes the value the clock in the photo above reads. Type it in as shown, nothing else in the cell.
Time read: 1:01
